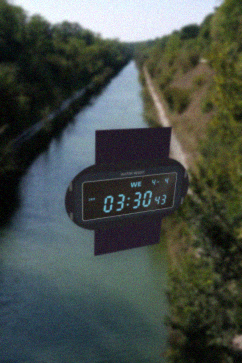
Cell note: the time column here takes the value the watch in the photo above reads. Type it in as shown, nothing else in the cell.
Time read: 3:30:43
